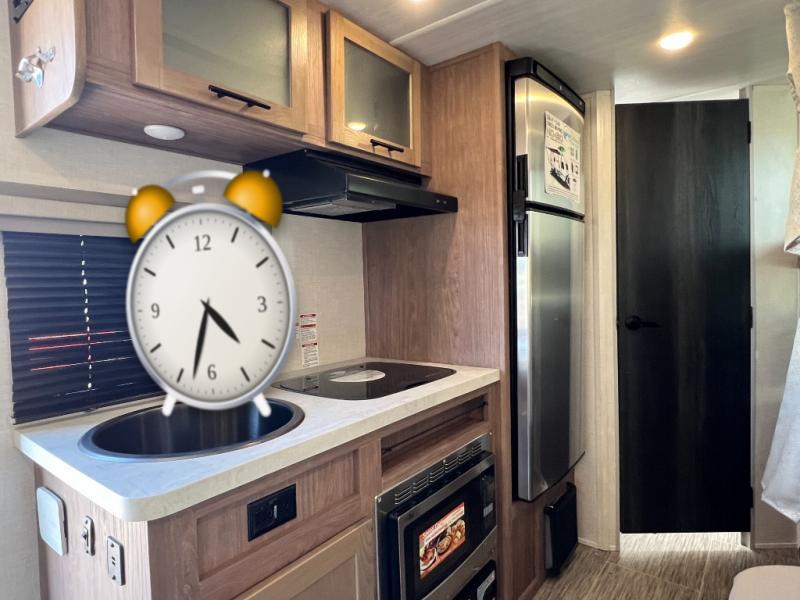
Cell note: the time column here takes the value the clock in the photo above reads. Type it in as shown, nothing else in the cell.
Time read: 4:33
